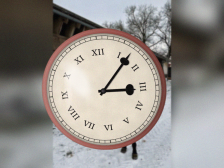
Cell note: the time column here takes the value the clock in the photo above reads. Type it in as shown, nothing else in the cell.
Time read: 3:07
